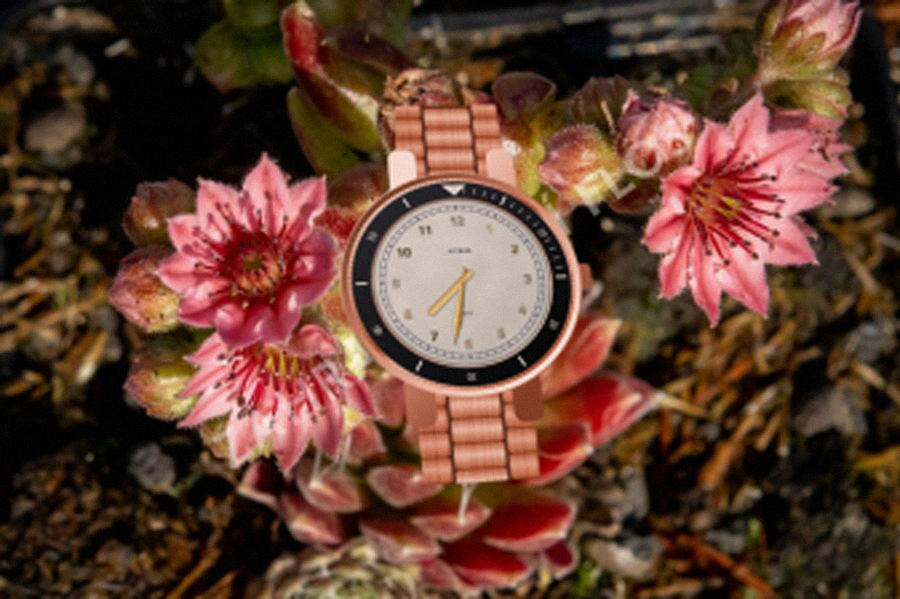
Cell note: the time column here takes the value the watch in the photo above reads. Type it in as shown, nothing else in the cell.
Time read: 7:32
